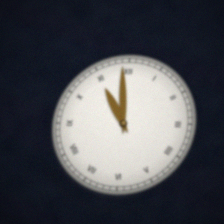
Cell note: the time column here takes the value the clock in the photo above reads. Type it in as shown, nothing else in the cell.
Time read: 10:59
